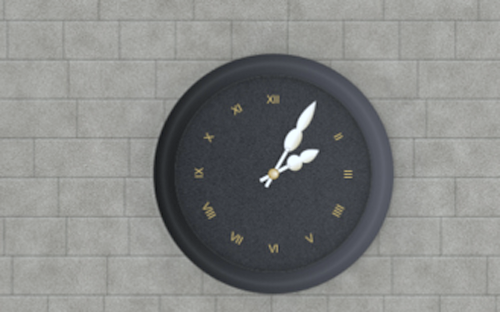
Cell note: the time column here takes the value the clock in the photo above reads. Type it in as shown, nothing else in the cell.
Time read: 2:05
